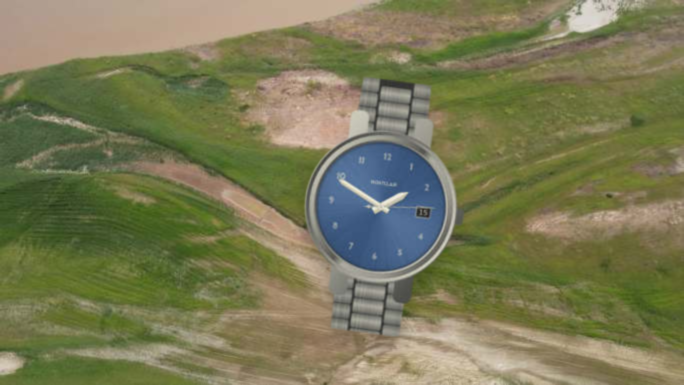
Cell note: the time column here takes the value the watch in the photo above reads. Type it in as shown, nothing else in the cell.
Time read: 1:49:14
